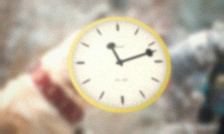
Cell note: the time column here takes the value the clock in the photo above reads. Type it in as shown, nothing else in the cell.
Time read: 11:12
